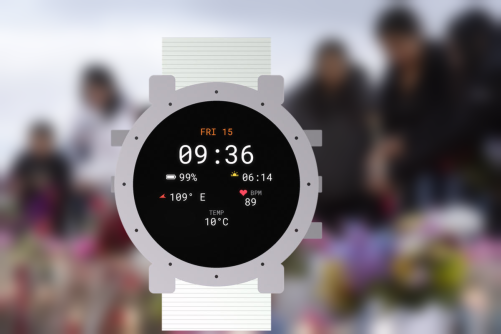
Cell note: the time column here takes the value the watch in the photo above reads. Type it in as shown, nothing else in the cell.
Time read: 9:36
